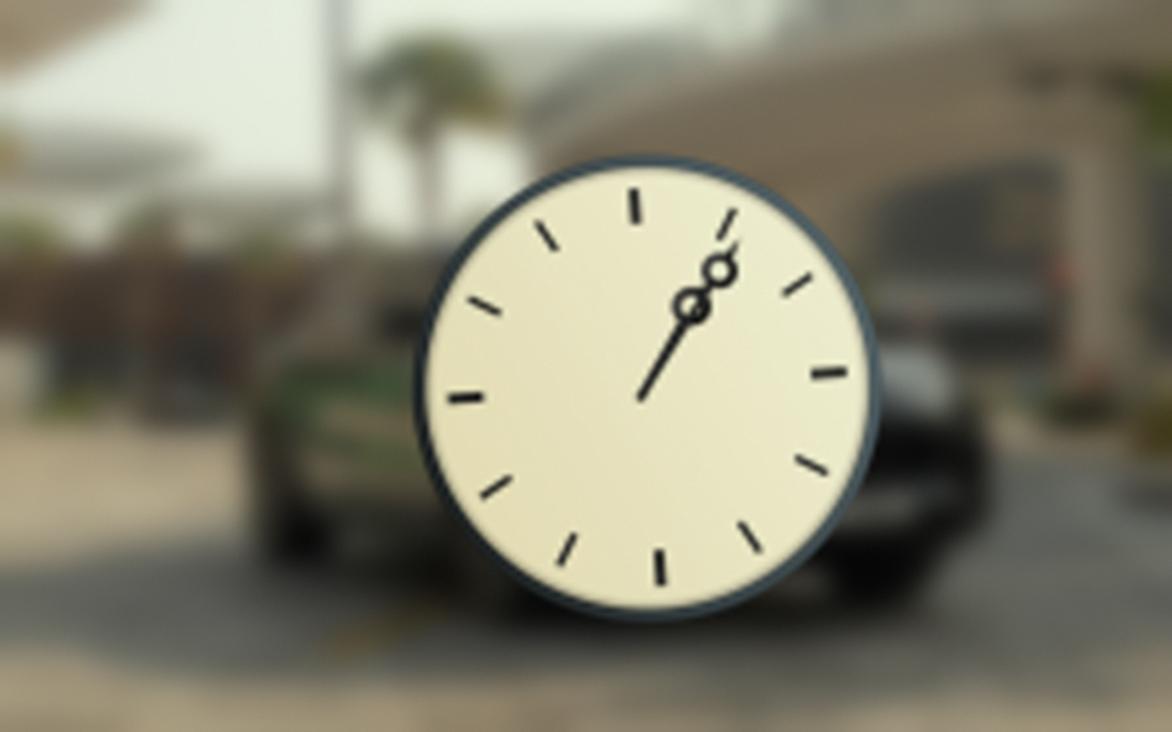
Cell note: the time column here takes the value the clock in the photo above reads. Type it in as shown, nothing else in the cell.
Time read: 1:06
